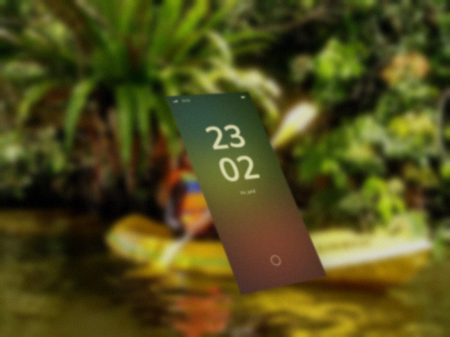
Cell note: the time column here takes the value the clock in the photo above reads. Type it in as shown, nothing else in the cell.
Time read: 23:02
